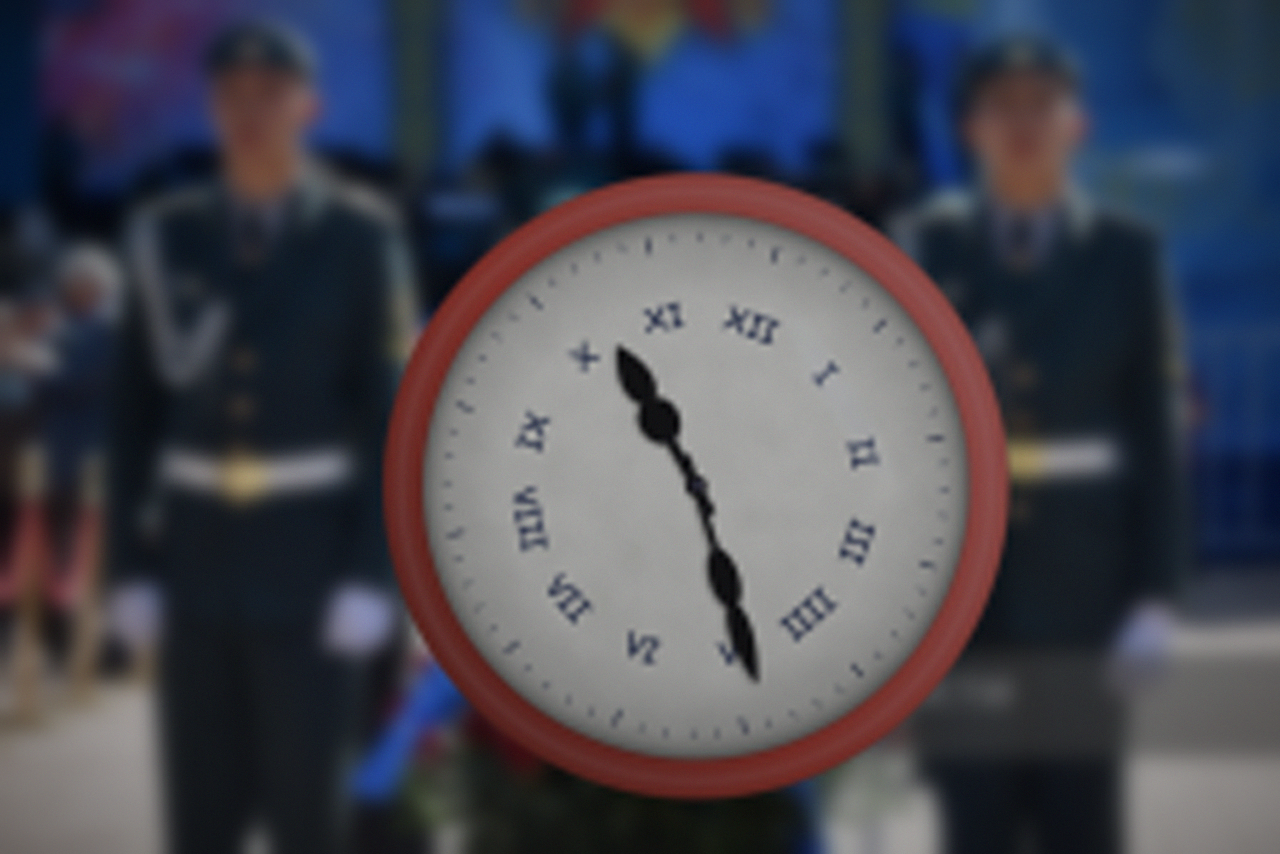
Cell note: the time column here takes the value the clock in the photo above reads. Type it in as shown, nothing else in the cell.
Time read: 10:24
